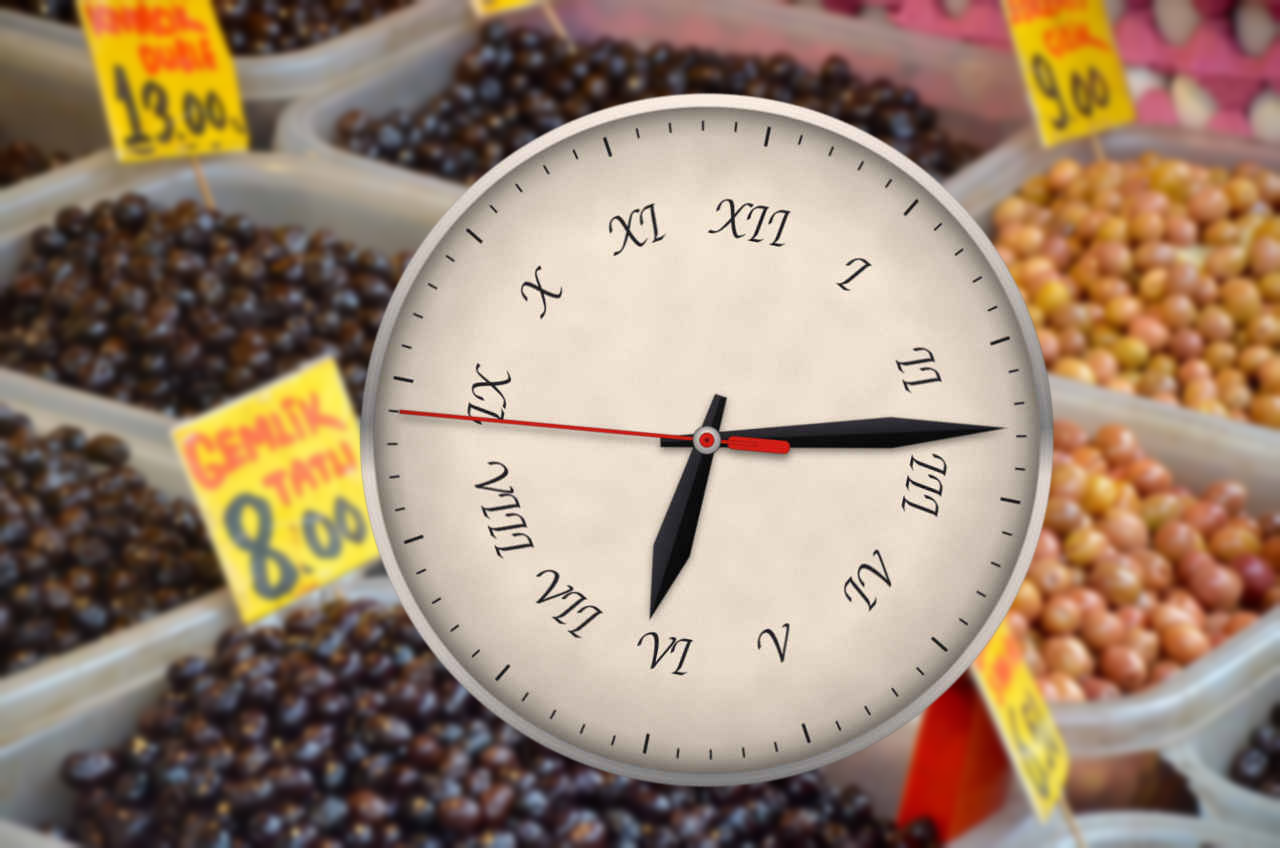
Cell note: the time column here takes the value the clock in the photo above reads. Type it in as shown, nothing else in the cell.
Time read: 6:12:44
